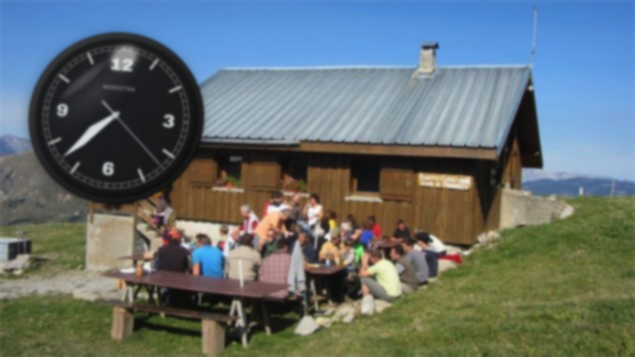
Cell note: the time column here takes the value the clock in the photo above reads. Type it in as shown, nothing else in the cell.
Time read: 7:37:22
